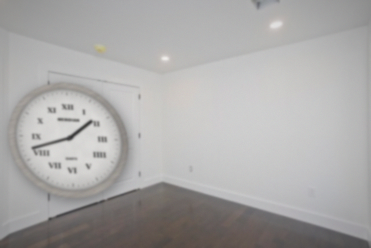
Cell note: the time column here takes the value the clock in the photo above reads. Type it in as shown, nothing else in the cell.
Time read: 1:42
